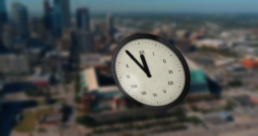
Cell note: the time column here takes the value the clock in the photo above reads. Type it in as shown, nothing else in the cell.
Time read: 11:55
